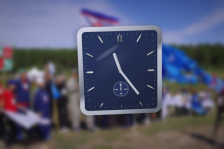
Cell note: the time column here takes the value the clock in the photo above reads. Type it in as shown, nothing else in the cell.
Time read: 11:24
